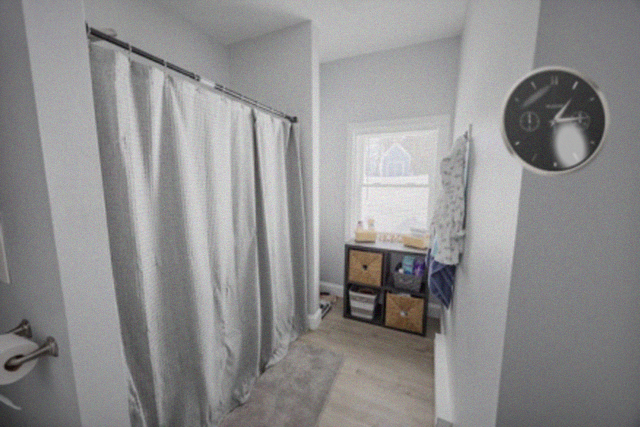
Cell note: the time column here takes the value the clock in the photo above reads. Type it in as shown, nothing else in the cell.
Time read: 1:14
